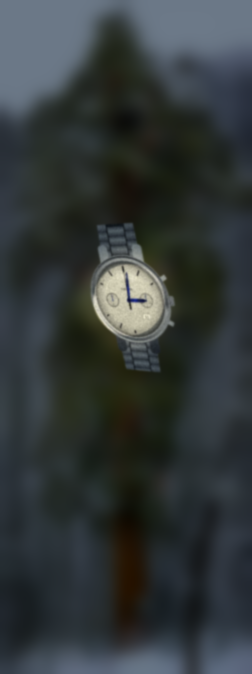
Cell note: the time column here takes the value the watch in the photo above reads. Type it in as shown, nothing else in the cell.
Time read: 3:01
